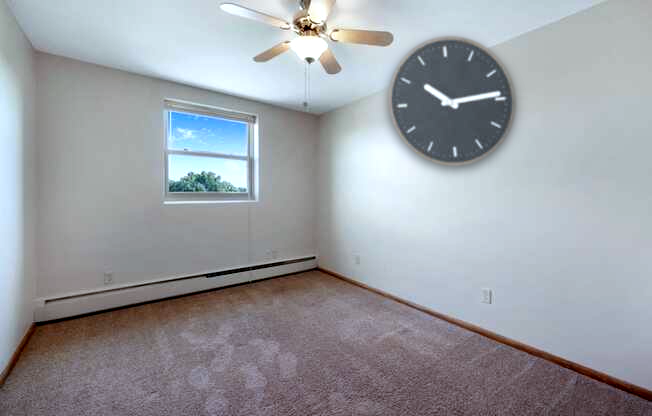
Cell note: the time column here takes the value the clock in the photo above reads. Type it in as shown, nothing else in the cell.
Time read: 10:14
